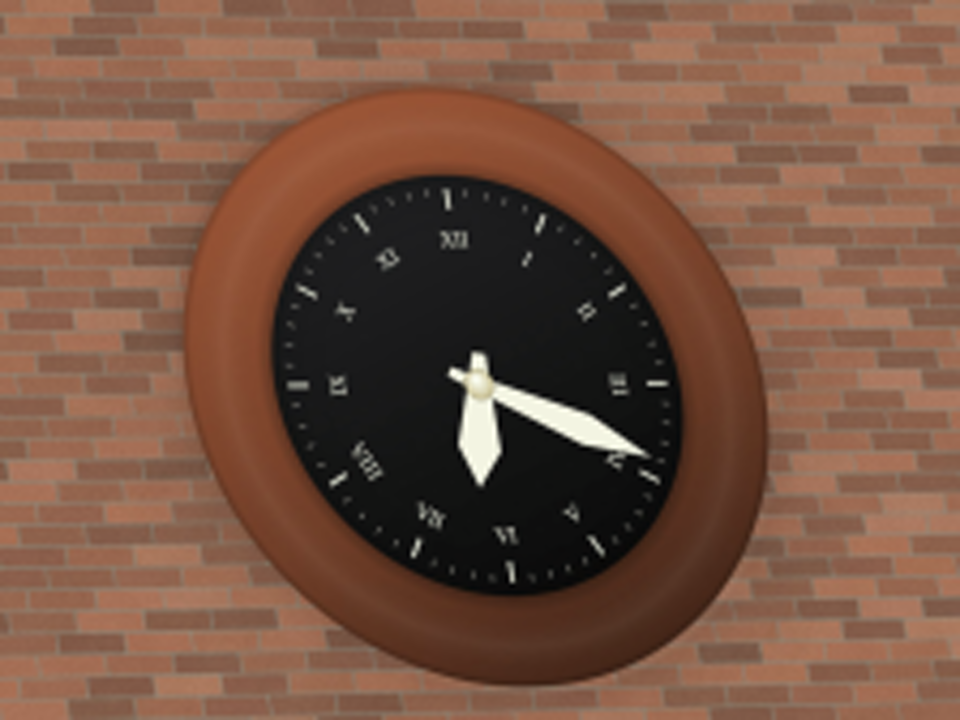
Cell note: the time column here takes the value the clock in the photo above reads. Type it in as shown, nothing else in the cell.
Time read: 6:19
